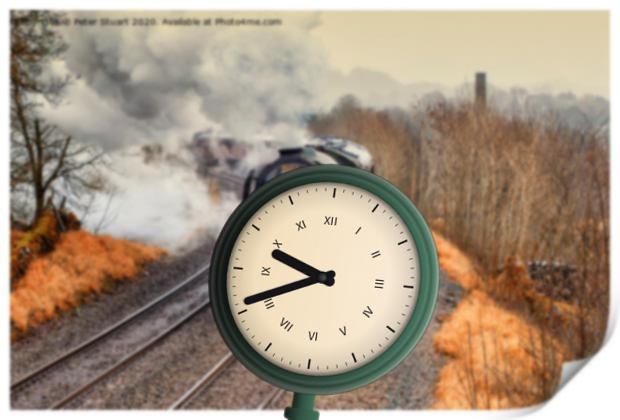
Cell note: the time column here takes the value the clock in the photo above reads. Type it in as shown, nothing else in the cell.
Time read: 9:41
